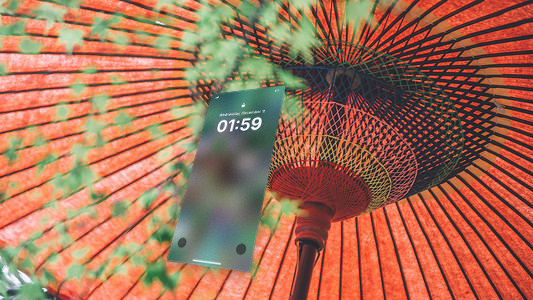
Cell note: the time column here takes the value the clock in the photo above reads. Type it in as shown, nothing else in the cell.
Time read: 1:59
